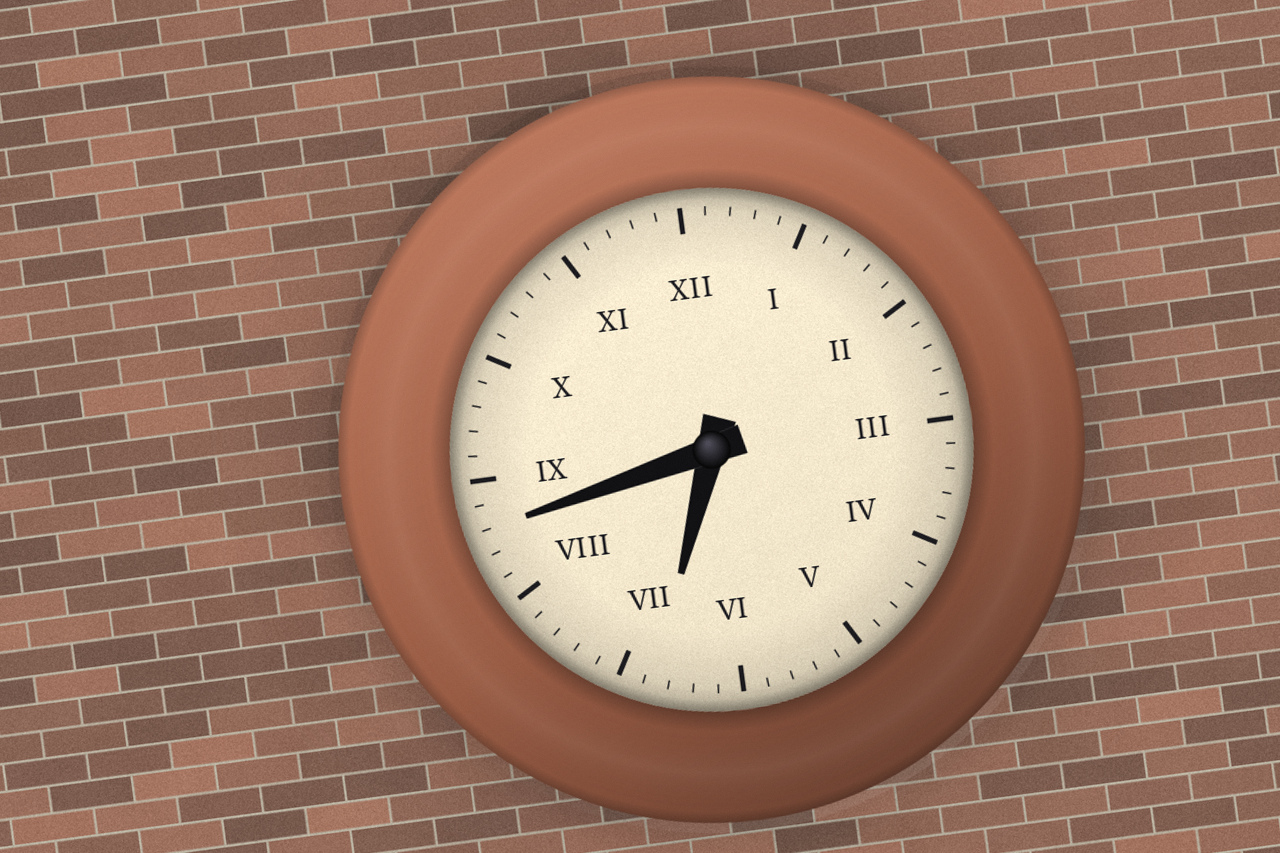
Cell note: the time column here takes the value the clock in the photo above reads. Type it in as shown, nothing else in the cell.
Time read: 6:43
